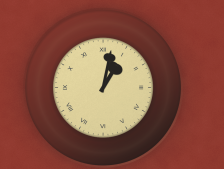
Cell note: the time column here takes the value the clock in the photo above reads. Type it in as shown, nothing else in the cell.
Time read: 1:02
